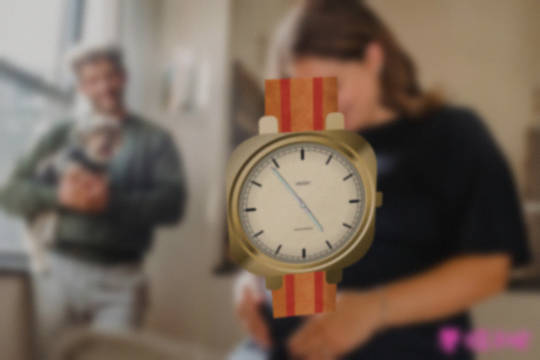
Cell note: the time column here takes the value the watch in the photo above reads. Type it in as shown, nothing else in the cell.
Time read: 4:54
